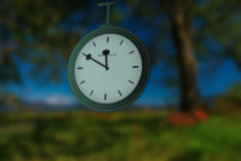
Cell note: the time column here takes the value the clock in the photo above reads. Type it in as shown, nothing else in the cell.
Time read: 11:50
